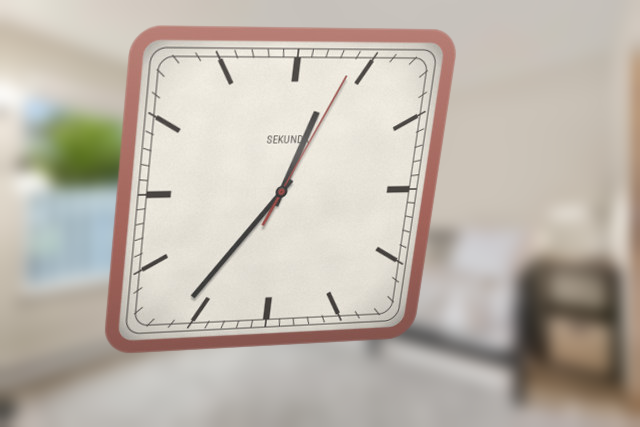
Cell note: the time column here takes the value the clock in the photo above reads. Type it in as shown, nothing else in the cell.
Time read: 12:36:04
